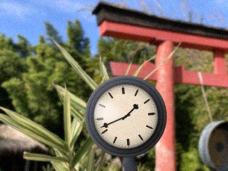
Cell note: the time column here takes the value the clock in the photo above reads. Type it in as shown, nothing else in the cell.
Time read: 1:42
